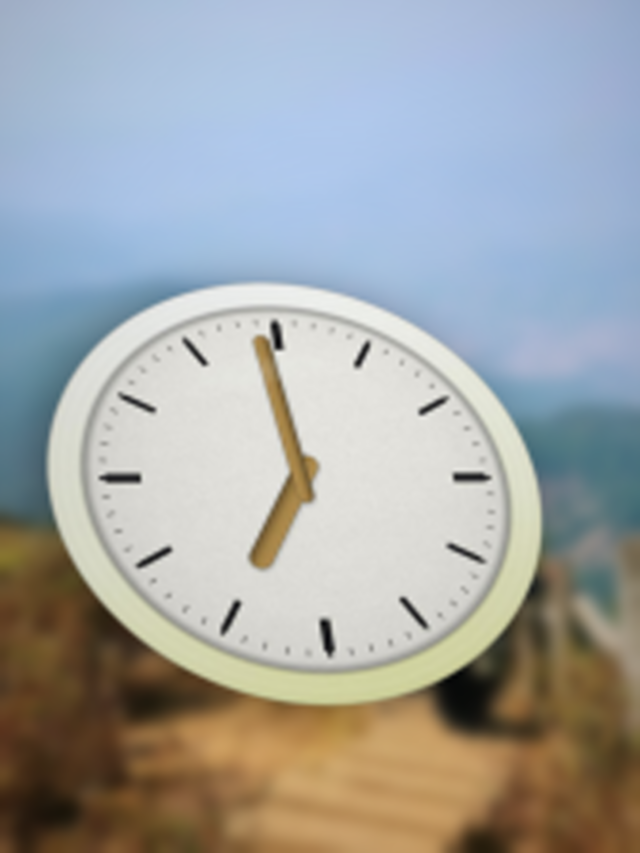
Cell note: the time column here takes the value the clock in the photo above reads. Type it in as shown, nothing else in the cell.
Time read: 6:59
